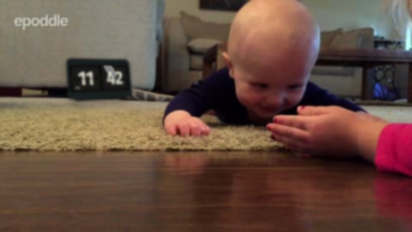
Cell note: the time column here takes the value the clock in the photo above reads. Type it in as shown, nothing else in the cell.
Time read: 11:42
